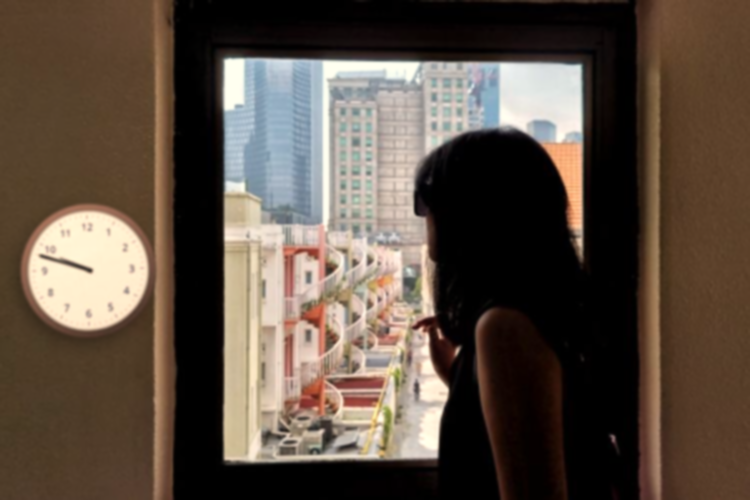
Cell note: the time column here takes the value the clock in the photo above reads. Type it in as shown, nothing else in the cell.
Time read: 9:48
